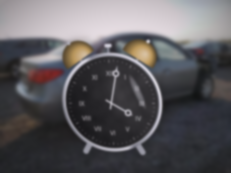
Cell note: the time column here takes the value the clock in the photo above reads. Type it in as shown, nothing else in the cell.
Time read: 4:02
